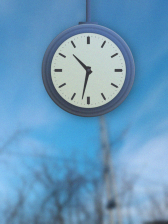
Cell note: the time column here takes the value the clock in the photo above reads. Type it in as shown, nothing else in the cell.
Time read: 10:32
